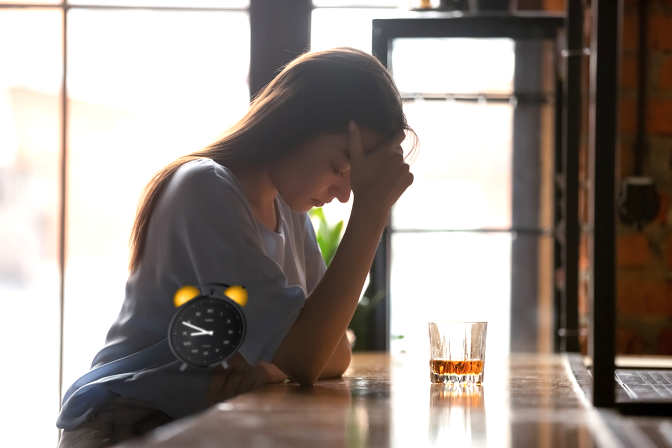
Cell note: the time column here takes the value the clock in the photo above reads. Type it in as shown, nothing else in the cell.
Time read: 8:49
